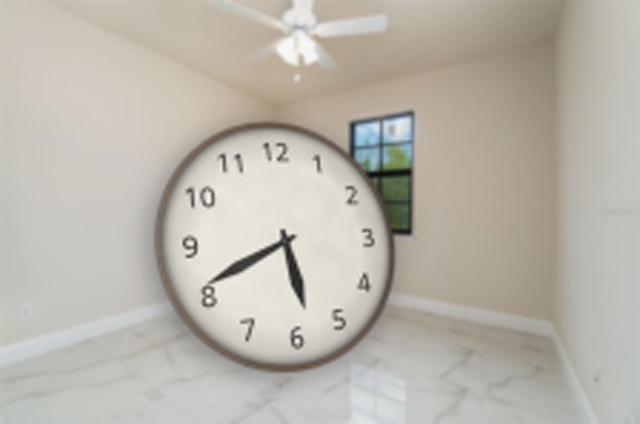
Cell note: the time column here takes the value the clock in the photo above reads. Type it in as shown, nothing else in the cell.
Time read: 5:41
